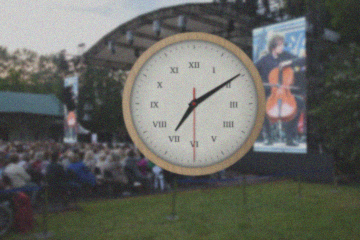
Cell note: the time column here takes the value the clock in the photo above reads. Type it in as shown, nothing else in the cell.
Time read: 7:09:30
